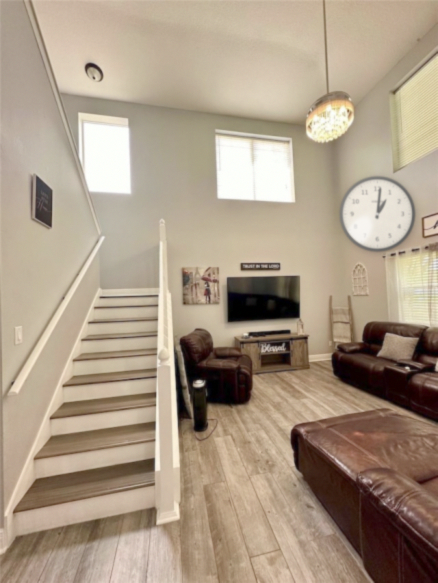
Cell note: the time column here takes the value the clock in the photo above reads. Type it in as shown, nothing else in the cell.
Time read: 1:01
